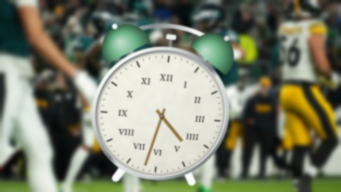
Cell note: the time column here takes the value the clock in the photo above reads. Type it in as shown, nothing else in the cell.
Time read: 4:32
